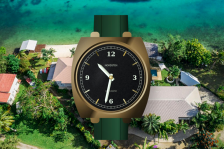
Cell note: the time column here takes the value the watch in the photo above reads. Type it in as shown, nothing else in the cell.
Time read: 10:32
